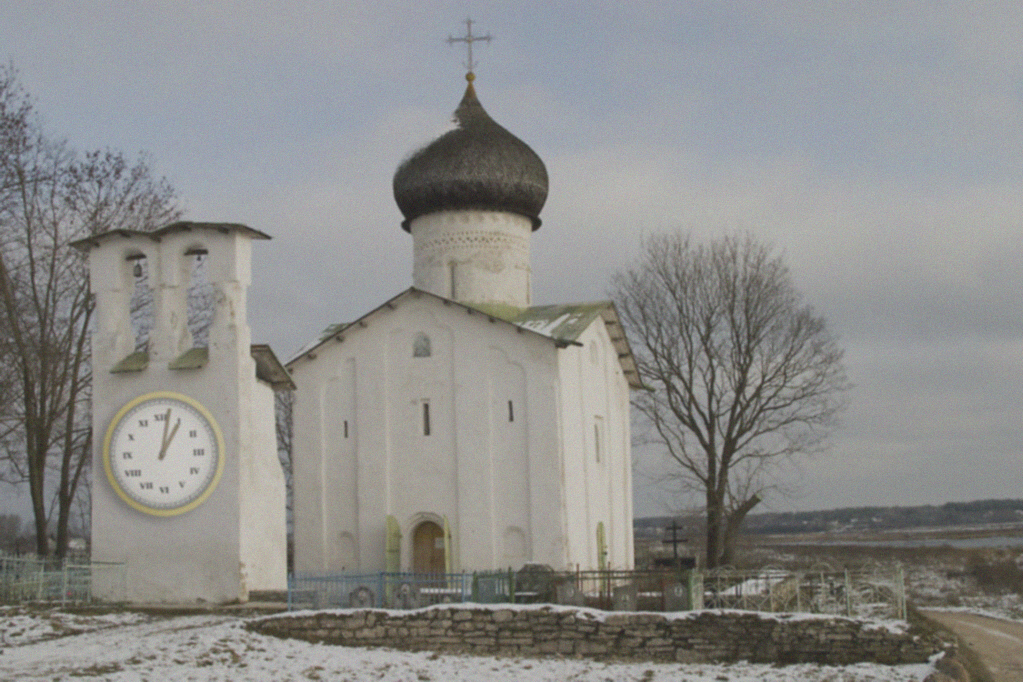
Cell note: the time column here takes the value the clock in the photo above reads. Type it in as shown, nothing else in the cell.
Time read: 1:02
